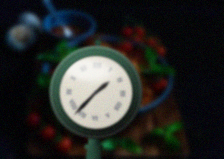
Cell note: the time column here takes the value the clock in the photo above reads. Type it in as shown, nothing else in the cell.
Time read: 1:37
